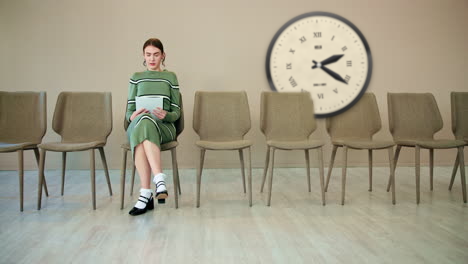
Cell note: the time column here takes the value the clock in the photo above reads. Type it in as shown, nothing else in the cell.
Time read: 2:21
